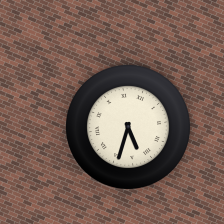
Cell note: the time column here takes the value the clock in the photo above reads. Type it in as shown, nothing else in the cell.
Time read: 4:29
